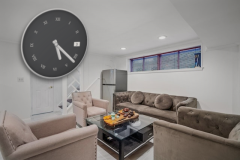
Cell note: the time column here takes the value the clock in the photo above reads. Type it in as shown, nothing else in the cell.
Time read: 5:22
